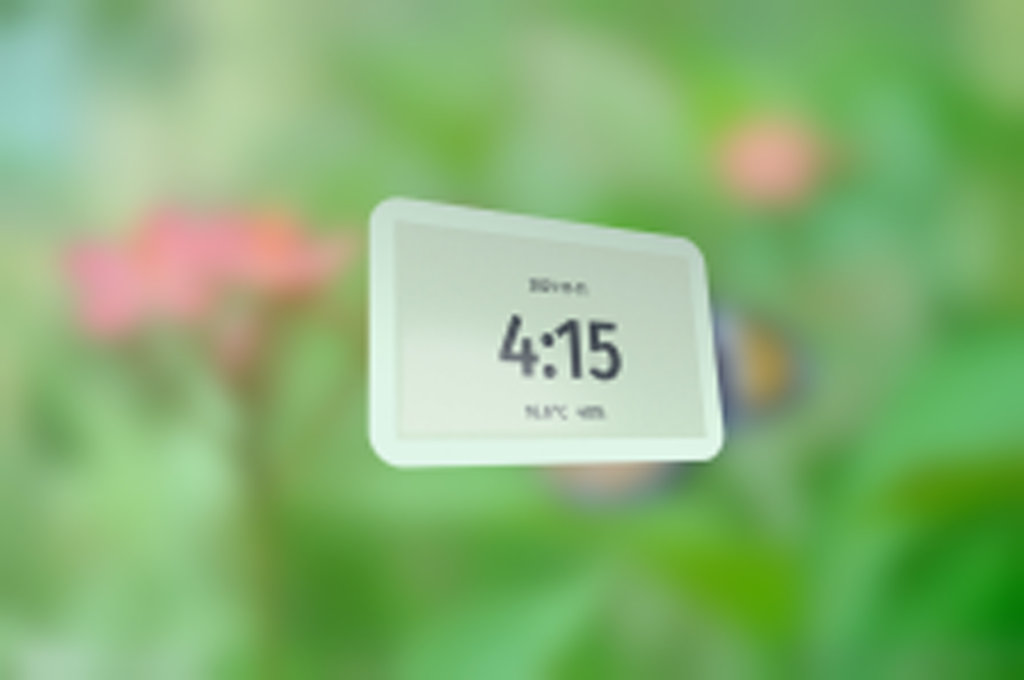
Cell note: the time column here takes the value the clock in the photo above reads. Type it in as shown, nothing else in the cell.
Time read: 4:15
